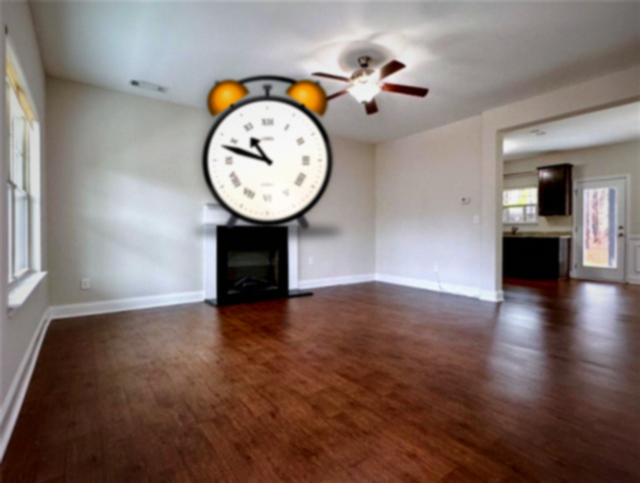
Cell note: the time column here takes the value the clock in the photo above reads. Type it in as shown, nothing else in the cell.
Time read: 10:48
